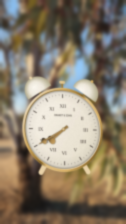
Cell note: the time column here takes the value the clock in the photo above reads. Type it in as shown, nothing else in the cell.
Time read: 7:40
